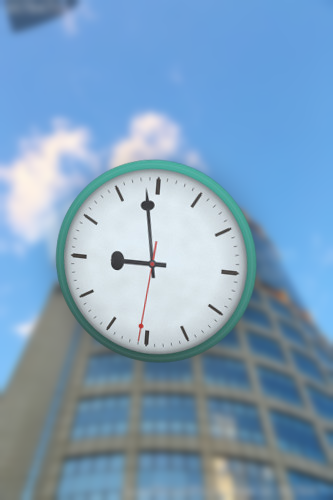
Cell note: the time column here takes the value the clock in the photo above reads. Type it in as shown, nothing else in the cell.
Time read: 8:58:31
